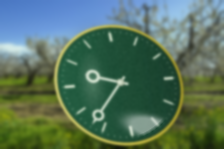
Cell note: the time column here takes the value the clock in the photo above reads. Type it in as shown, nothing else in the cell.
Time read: 9:37
